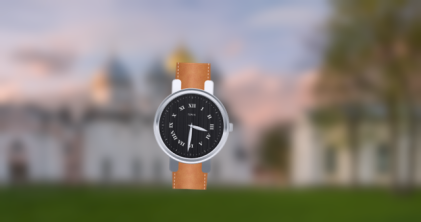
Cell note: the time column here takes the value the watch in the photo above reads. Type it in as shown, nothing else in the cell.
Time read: 3:31
